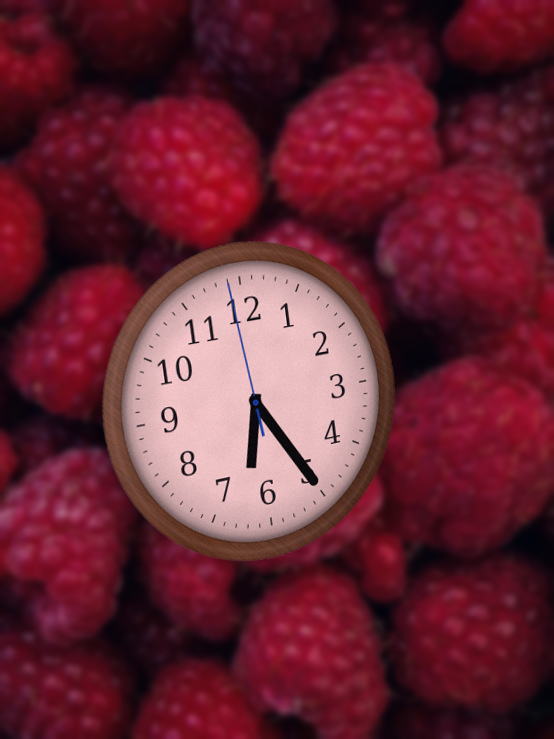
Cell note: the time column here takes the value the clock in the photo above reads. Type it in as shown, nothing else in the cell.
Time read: 6:24:59
